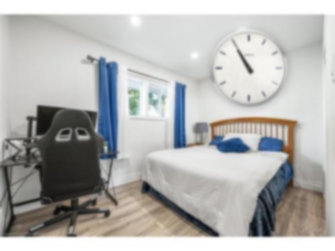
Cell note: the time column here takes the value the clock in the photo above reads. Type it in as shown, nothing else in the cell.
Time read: 10:55
